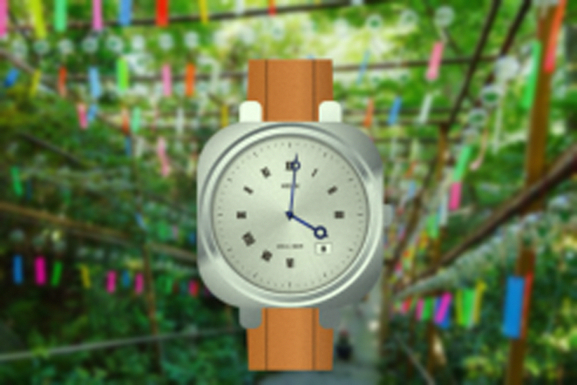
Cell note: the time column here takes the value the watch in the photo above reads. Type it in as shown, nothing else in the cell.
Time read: 4:01
